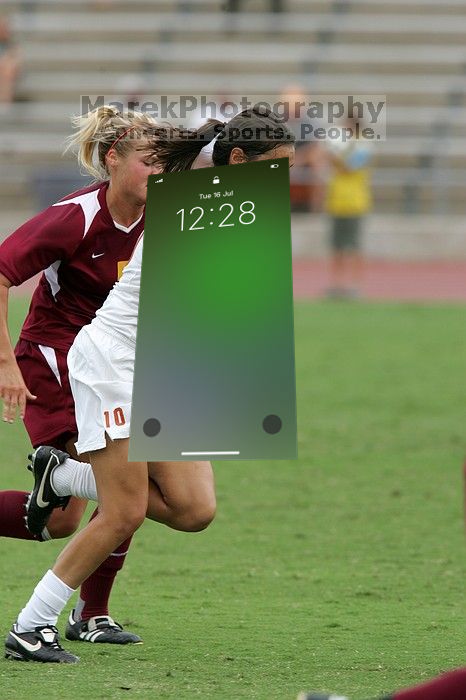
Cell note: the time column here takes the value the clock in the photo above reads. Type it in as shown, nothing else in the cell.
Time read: 12:28
